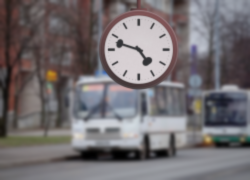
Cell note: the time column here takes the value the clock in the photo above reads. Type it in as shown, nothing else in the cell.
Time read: 4:48
